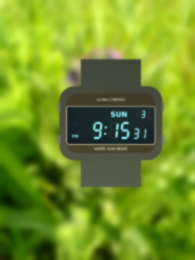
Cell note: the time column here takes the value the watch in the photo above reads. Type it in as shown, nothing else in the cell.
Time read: 9:15:31
